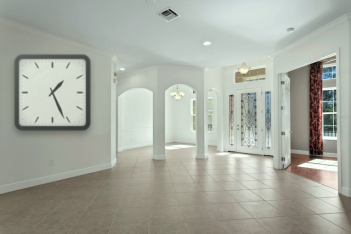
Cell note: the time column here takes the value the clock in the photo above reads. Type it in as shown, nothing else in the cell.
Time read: 1:26
